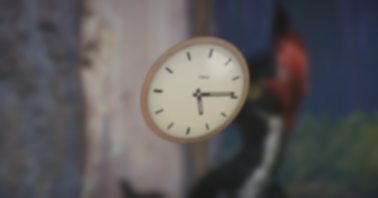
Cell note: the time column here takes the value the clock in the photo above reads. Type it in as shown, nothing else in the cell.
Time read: 5:14
